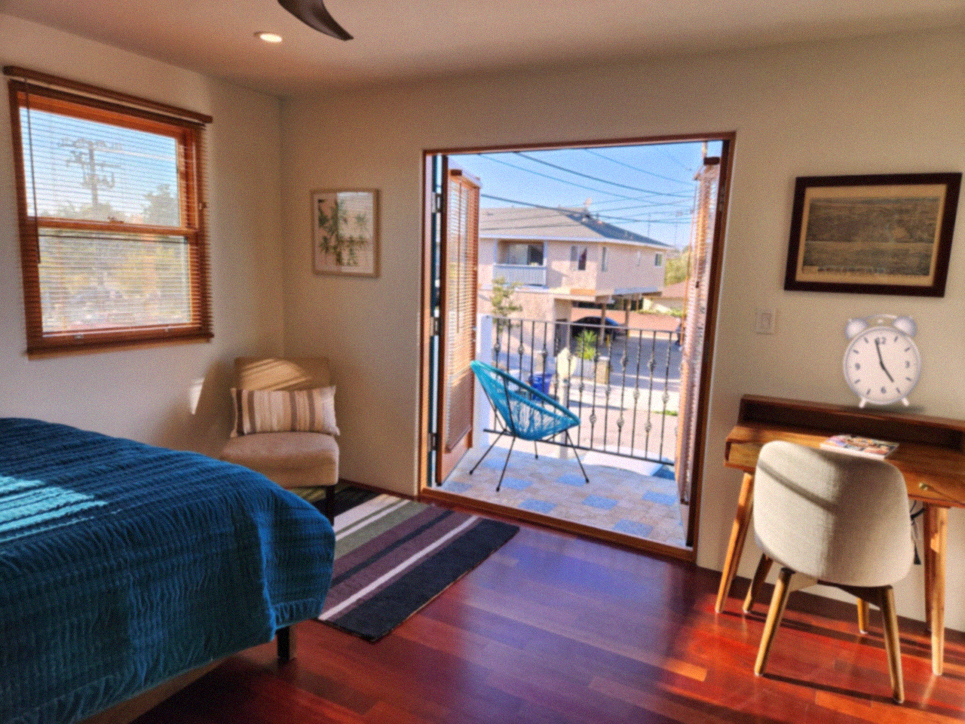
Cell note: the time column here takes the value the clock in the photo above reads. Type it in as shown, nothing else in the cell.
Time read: 4:58
